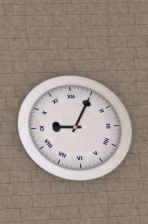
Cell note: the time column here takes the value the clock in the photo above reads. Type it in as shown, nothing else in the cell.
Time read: 9:05
